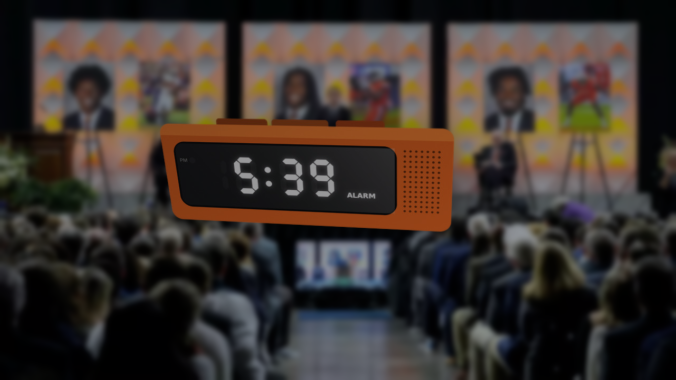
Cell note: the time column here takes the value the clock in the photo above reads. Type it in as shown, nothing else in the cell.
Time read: 5:39
